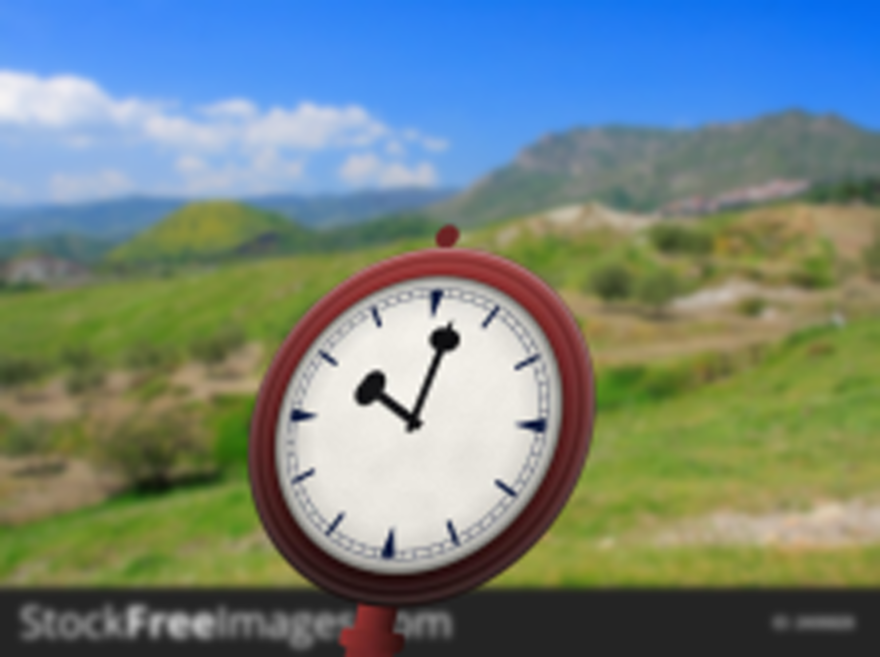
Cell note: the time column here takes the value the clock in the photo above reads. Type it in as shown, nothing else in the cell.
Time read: 10:02
